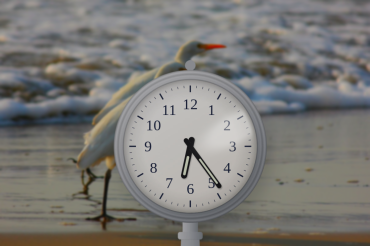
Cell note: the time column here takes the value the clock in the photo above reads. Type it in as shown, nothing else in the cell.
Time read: 6:24
